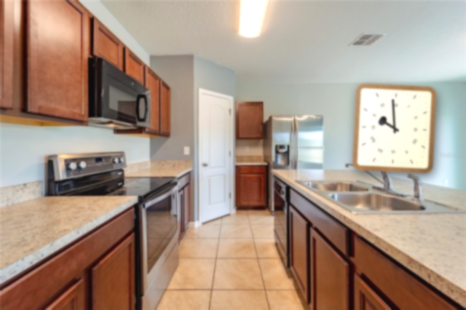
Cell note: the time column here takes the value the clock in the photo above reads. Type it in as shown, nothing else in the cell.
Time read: 9:59
